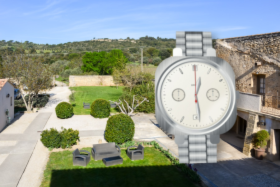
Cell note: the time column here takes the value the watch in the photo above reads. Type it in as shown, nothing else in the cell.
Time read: 12:29
